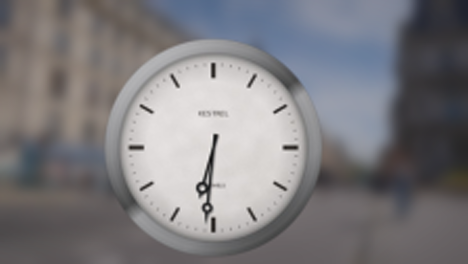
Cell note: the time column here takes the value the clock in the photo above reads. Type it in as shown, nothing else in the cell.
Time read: 6:31
